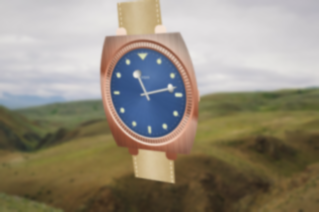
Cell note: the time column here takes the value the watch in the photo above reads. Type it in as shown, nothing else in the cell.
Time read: 11:13
